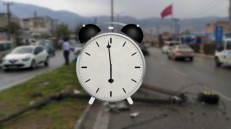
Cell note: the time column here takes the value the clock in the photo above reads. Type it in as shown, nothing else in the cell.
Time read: 5:59
